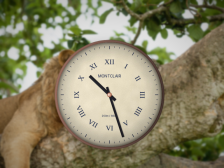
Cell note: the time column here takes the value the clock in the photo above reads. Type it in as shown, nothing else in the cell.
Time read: 10:27
